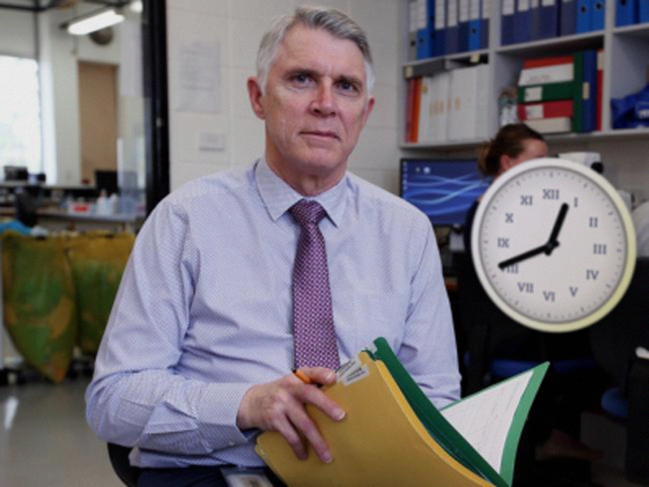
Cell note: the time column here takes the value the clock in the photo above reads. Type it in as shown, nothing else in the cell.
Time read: 12:41
